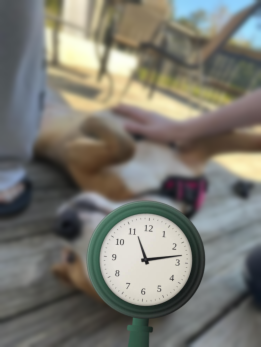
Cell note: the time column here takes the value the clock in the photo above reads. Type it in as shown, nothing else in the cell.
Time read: 11:13
